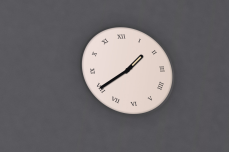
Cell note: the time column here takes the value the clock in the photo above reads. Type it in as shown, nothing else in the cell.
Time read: 1:40
